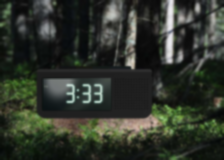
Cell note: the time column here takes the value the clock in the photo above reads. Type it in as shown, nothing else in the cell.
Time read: 3:33
